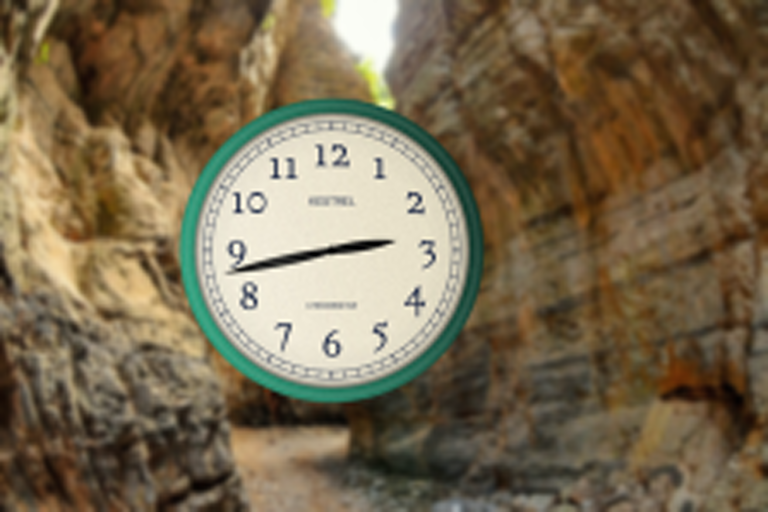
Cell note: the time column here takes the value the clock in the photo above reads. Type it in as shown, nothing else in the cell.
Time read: 2:43
